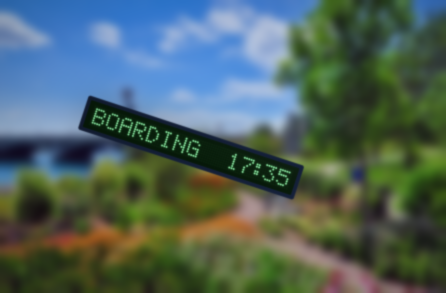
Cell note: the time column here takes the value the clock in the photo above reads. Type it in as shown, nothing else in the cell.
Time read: 17:35
